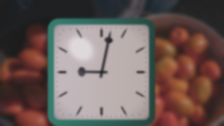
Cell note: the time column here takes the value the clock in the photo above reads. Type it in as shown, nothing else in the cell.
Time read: 9:02
